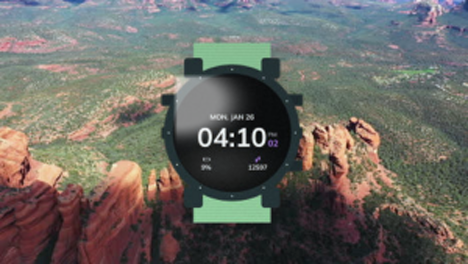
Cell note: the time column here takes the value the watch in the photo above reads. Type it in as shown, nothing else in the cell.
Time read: 4:10
